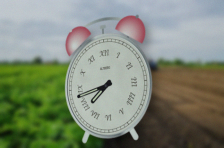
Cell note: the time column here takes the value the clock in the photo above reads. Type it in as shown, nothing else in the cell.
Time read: 7:43
